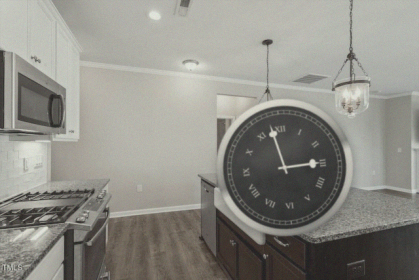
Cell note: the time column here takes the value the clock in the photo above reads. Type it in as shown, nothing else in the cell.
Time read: 2:58
